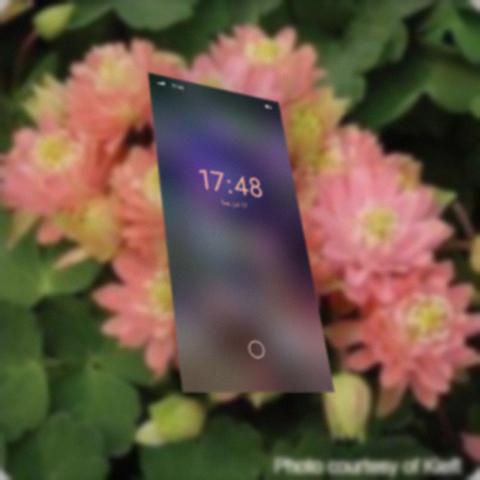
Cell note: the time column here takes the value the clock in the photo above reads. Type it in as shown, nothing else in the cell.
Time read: 17:48
